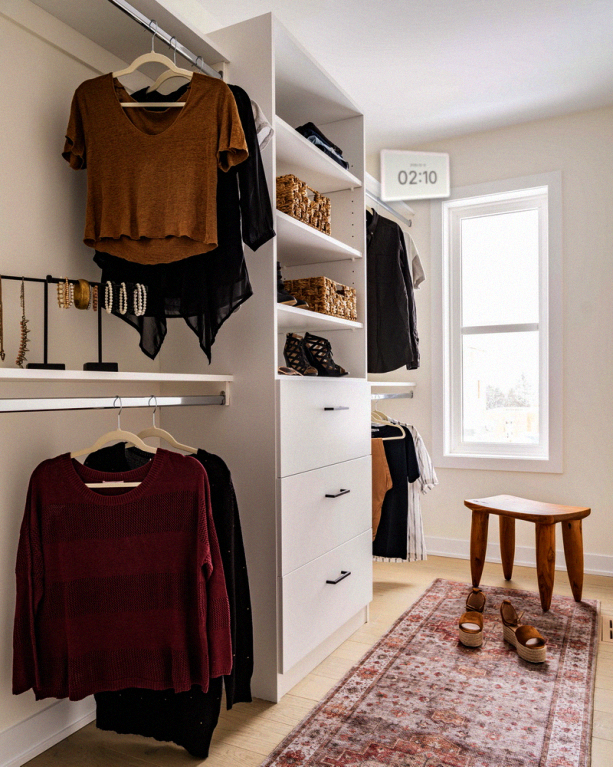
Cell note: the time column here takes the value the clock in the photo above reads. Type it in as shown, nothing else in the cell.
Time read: 2:10
